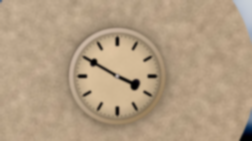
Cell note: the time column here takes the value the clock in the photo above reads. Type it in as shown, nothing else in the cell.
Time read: 3:50
